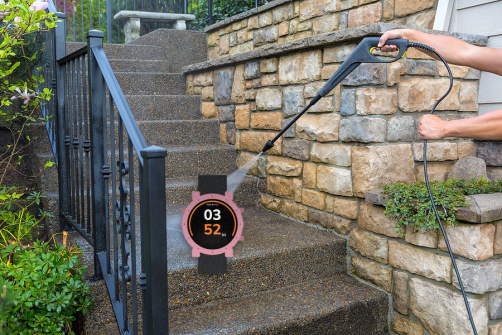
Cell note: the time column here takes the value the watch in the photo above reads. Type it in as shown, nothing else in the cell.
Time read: 3:52
